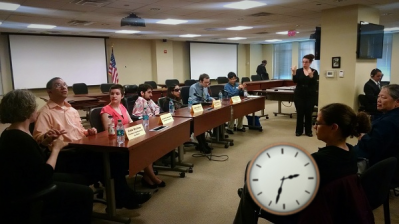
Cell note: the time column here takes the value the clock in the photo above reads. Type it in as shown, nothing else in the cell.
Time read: 2:33
